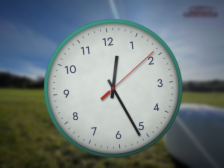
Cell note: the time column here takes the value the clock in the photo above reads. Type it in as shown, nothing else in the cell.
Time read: 12:26:09
